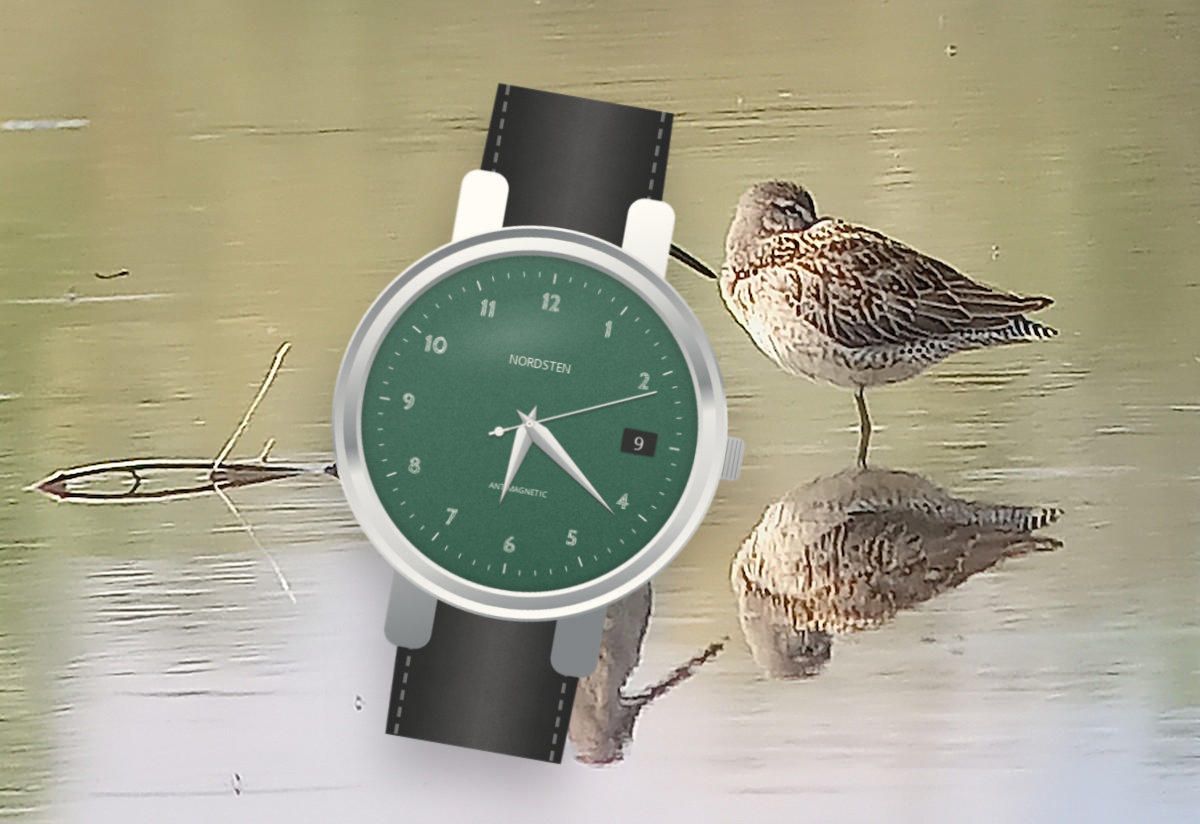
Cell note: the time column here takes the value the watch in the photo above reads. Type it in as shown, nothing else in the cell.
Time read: 6:21:11
